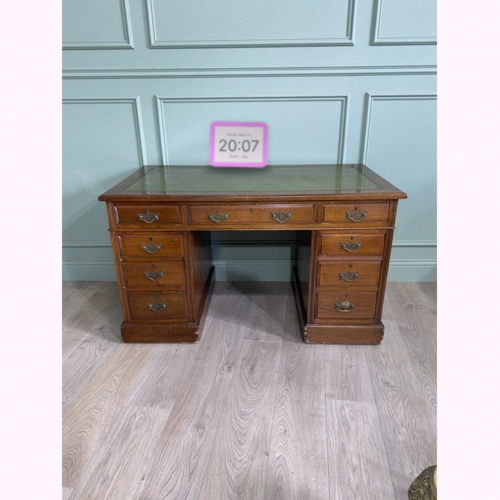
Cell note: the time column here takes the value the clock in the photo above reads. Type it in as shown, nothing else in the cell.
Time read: 20:07
